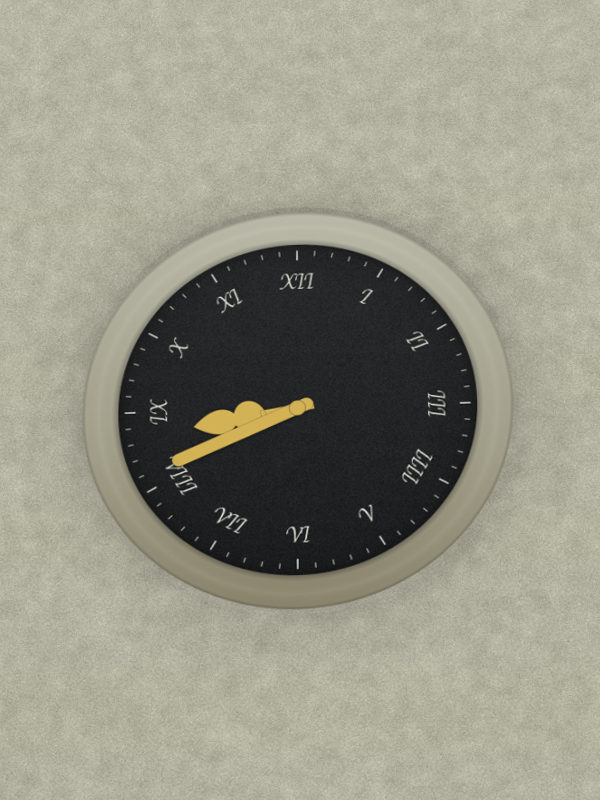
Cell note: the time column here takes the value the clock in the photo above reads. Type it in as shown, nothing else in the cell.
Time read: 8:41
